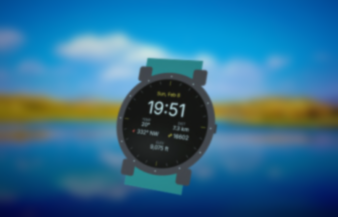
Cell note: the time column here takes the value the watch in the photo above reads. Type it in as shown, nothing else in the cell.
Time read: 19:51
